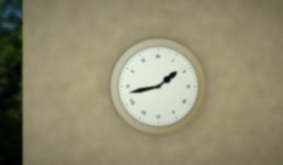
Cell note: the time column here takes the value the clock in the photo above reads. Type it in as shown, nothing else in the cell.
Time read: 1:43
